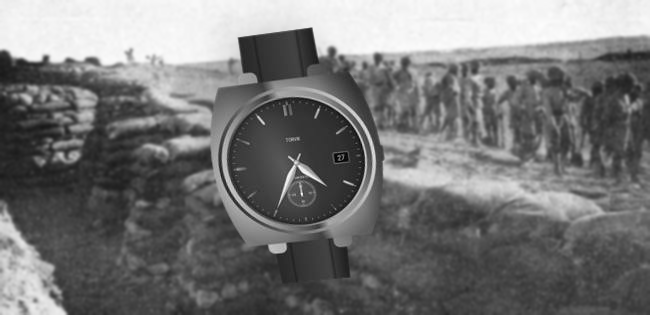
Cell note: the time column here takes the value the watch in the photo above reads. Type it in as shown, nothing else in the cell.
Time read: 4:35
